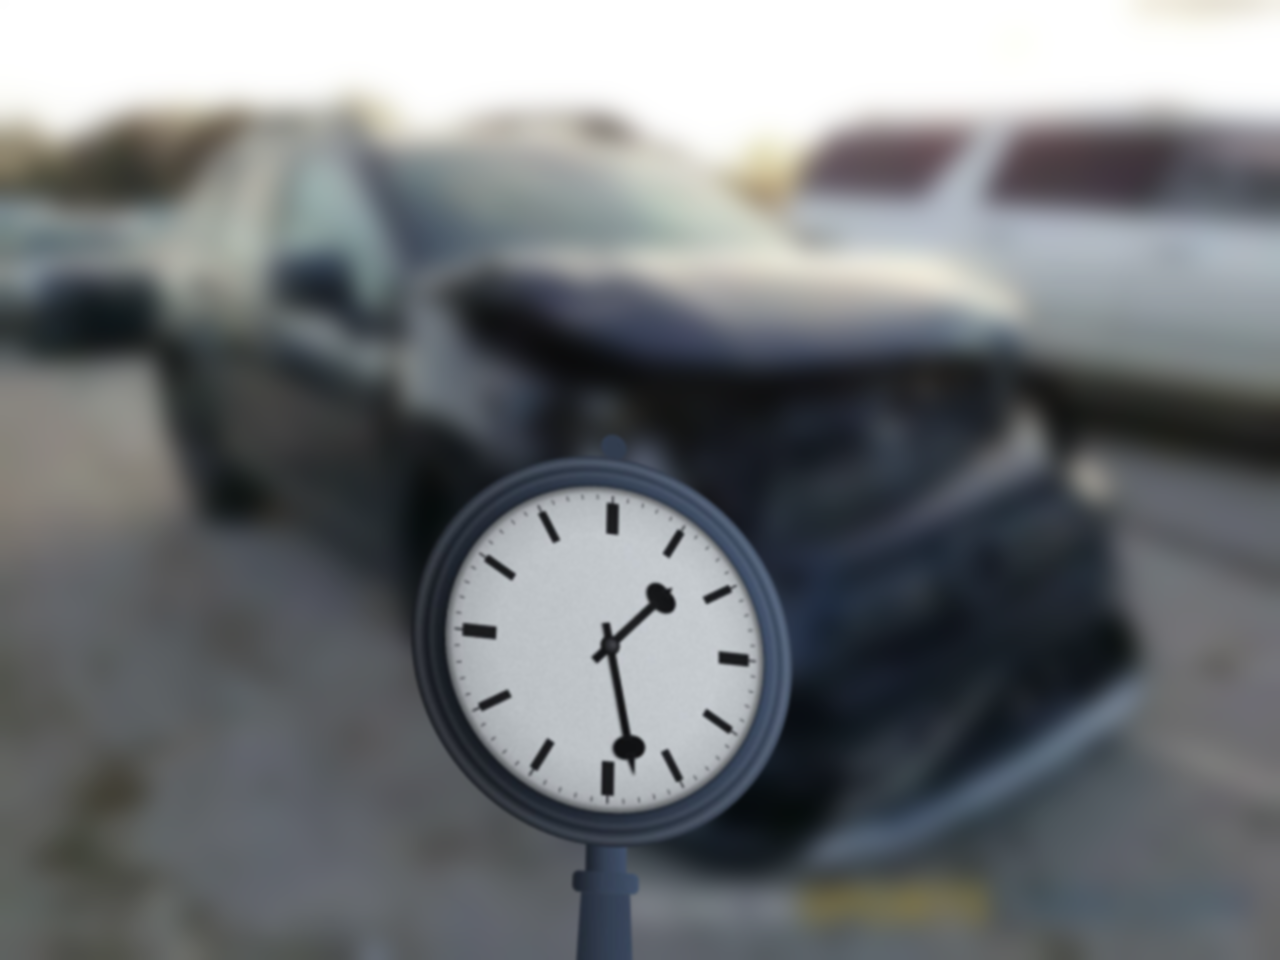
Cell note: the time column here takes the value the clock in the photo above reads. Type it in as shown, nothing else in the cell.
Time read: 1:28
